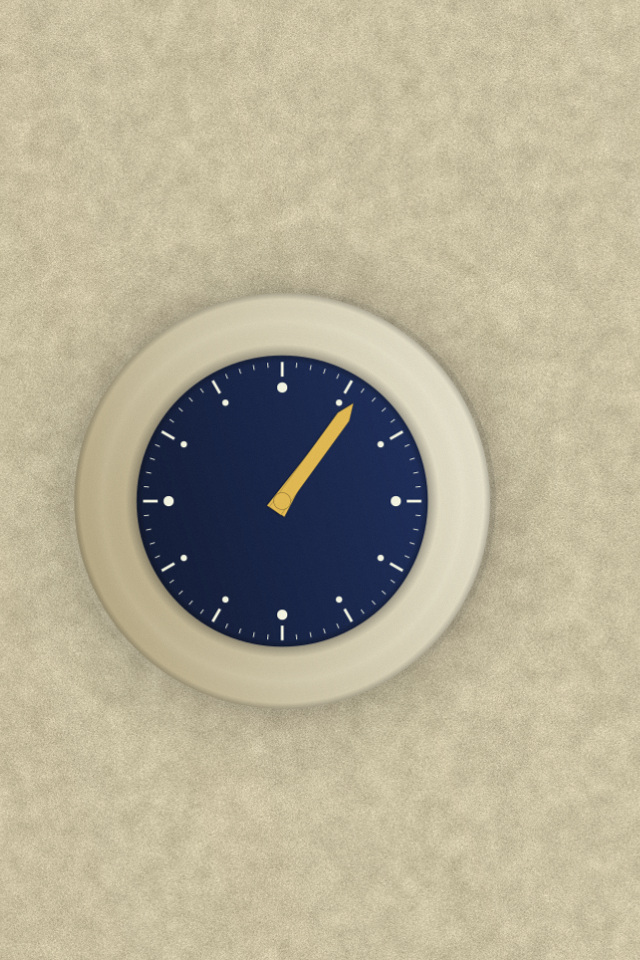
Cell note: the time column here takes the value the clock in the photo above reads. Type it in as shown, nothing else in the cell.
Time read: 1:06
